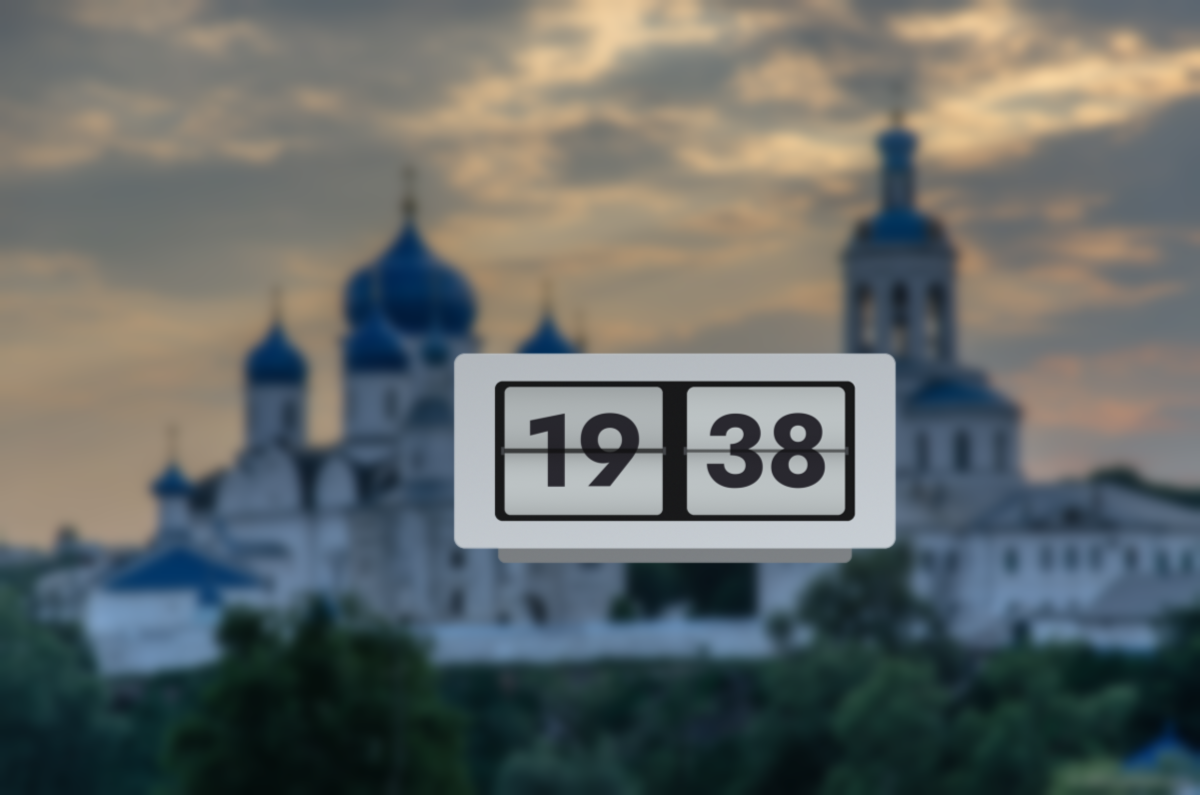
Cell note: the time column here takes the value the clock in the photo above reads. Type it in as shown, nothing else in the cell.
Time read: 19:38
